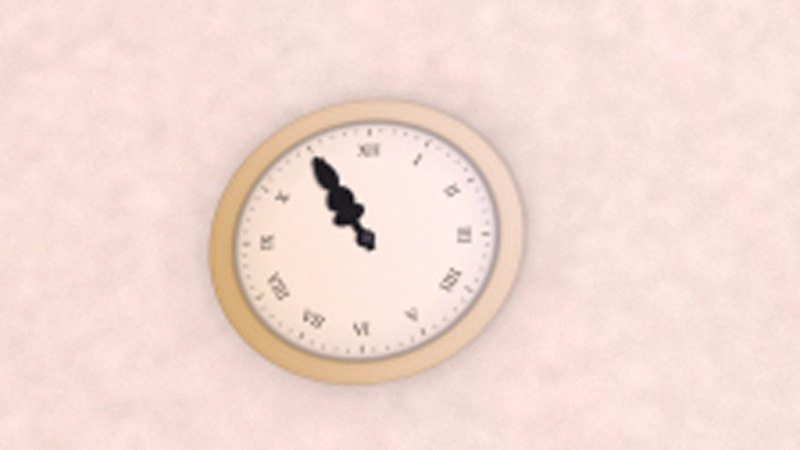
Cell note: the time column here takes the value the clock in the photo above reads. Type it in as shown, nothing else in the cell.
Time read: 10:55
